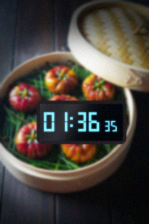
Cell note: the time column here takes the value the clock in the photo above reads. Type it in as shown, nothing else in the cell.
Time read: 1:36:35
